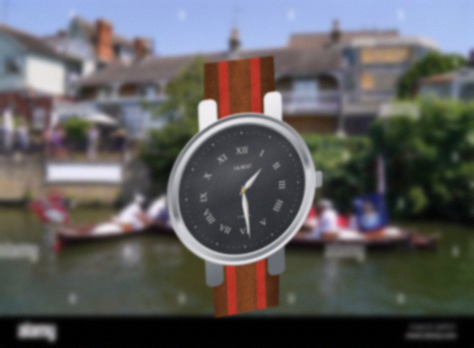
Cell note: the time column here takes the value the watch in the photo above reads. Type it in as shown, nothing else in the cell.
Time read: 1:29
